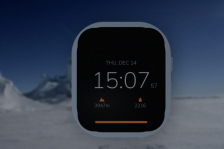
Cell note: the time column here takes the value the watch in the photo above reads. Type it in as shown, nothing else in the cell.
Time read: 15:07
